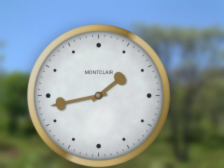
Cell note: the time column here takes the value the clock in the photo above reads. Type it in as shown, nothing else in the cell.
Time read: 1:43
